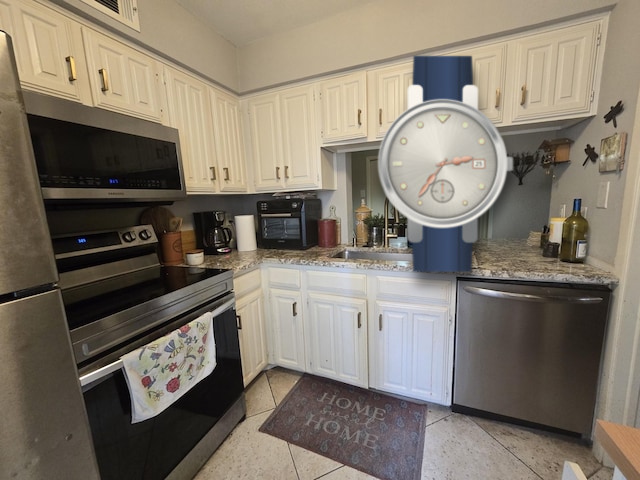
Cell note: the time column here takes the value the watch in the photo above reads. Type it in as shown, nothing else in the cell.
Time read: 2:36
